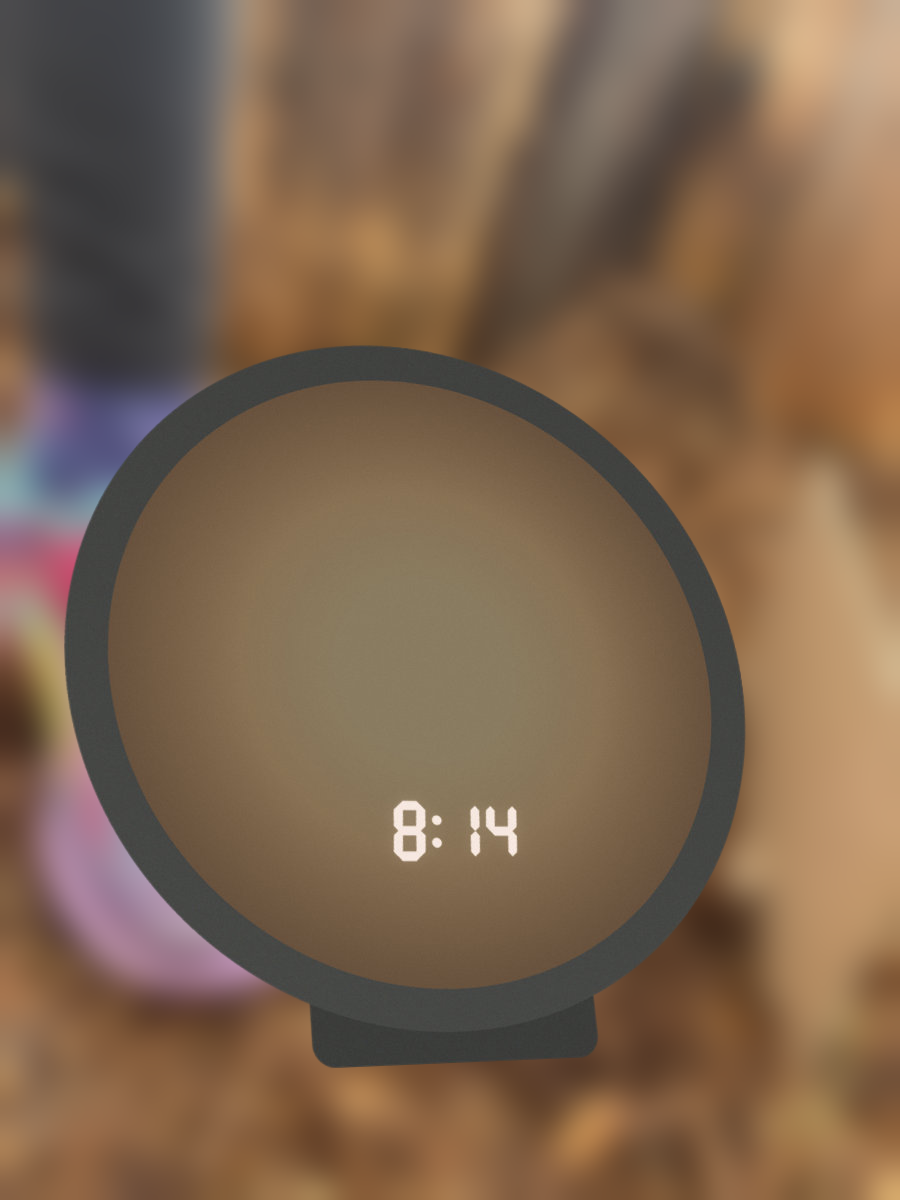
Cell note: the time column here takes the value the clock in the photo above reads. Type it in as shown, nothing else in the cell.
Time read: 8:14
